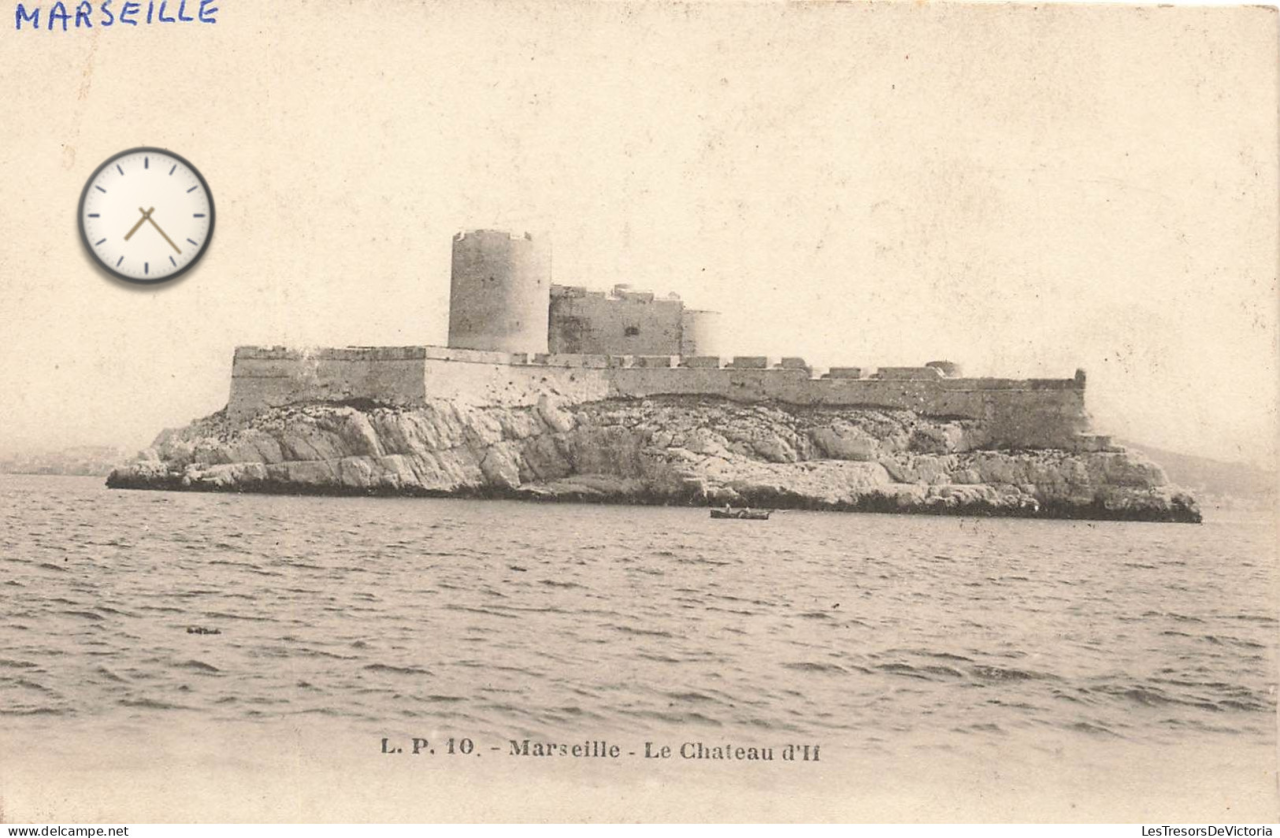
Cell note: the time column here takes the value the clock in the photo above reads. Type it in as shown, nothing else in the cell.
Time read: 7:23
